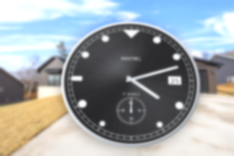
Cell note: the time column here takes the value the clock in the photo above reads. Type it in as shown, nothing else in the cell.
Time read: 4:12
